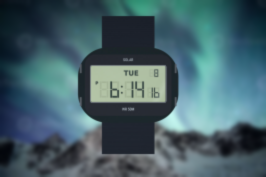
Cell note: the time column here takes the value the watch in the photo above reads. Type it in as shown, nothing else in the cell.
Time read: 6:14:16
